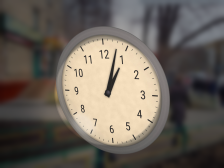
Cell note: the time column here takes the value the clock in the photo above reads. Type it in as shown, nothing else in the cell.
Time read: 1:03
